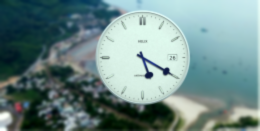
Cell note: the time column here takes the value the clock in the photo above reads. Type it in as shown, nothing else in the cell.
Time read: 5:20
